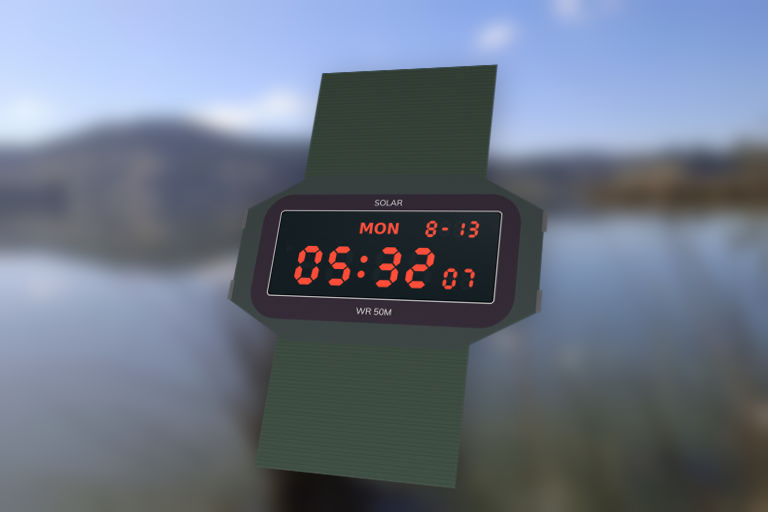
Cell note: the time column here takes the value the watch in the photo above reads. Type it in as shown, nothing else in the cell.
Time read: 5:32:07
